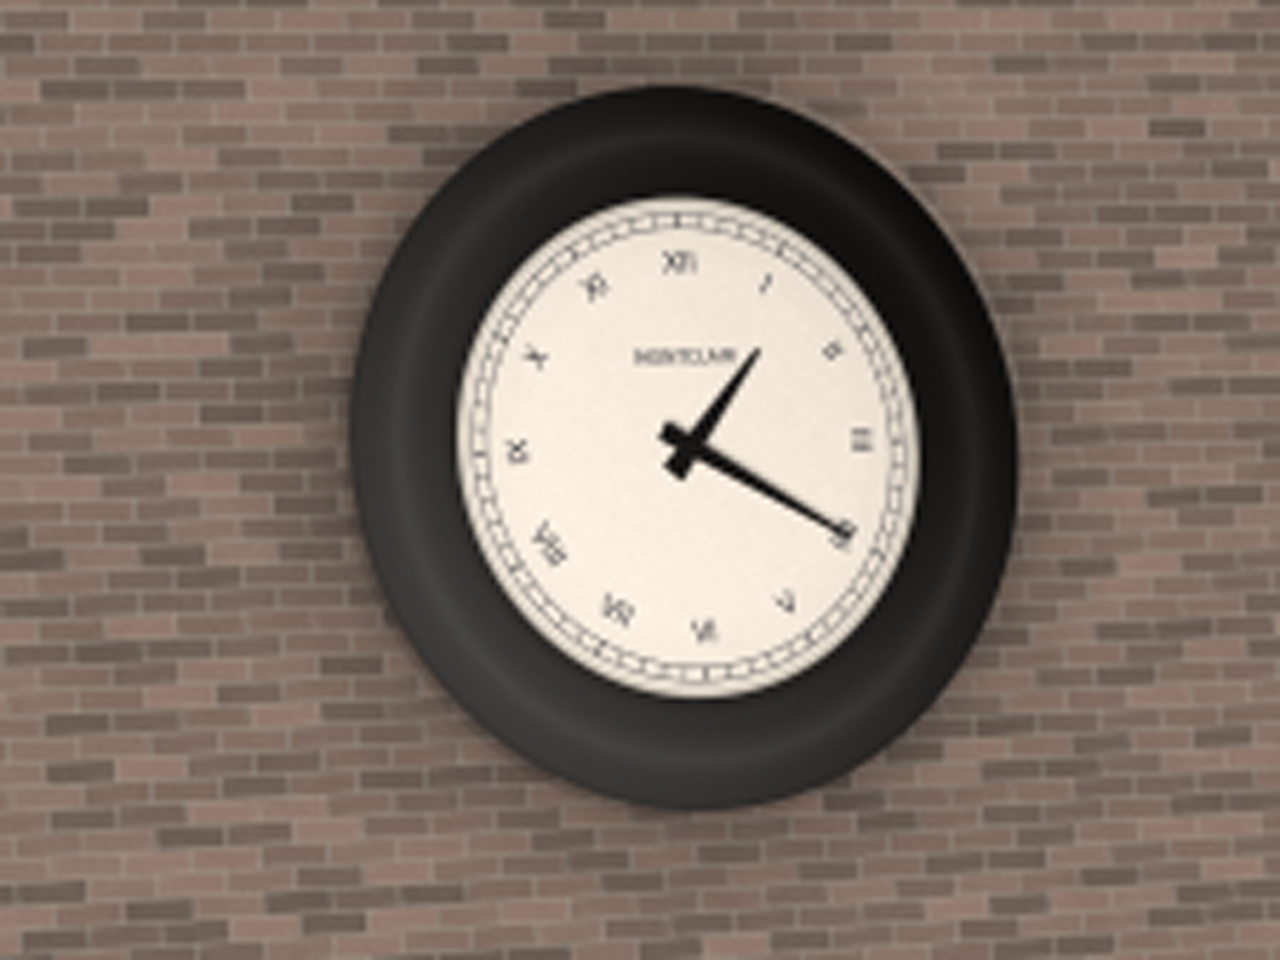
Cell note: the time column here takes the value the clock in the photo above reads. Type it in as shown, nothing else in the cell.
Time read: 1:20
